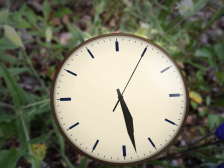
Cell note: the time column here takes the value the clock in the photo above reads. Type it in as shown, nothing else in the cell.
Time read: 5:28:05
